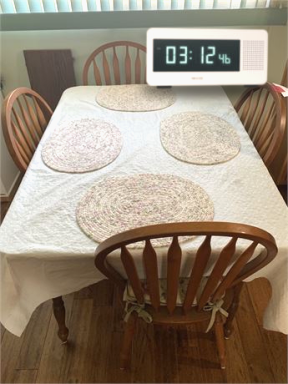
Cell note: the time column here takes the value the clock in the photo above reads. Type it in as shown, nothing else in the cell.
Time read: 3:12:46
